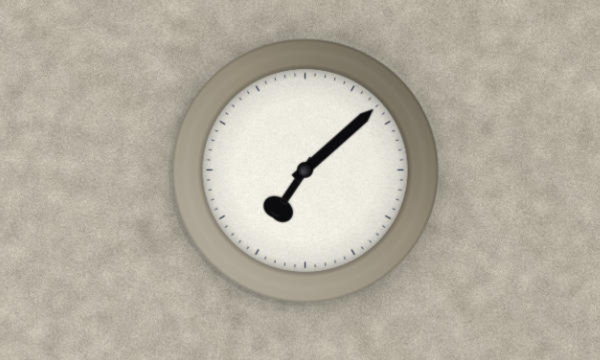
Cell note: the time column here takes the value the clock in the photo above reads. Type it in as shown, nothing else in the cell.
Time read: 7:08
